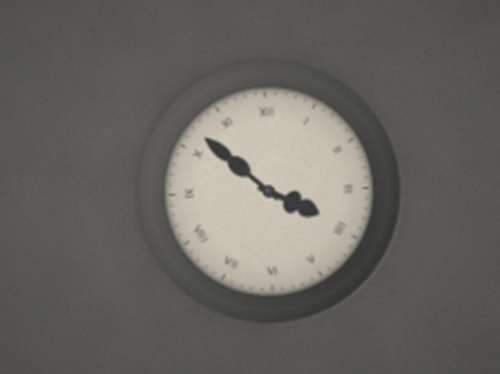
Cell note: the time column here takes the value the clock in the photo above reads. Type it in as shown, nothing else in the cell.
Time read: 3:52
